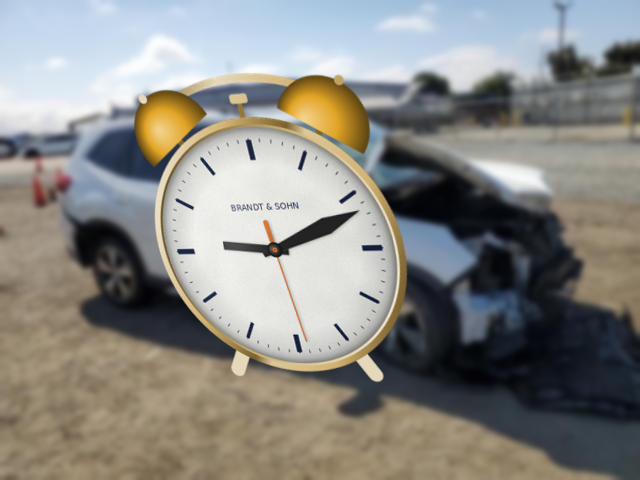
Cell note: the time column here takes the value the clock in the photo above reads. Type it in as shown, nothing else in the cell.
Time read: 9:11:29
